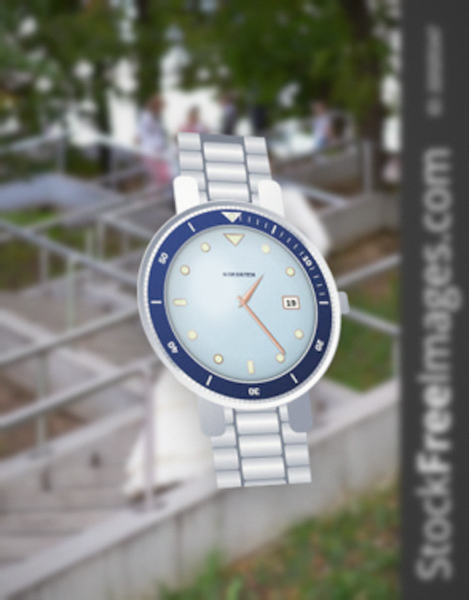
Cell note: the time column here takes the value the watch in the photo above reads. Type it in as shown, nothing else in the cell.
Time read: 1:24
